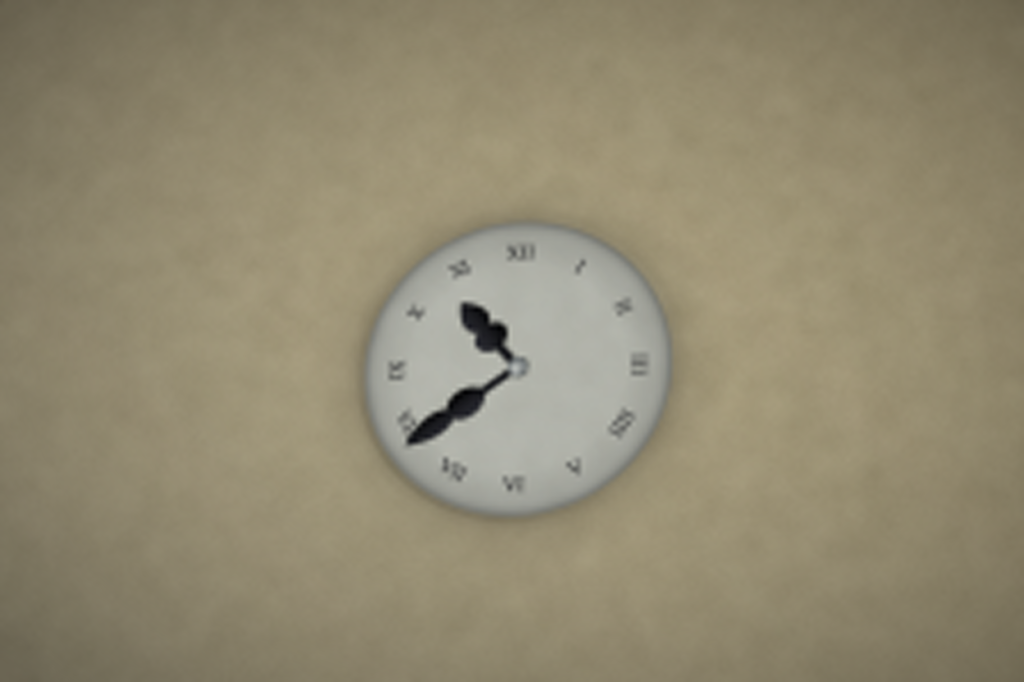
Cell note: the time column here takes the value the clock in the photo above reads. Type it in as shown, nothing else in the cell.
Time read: 10:39
